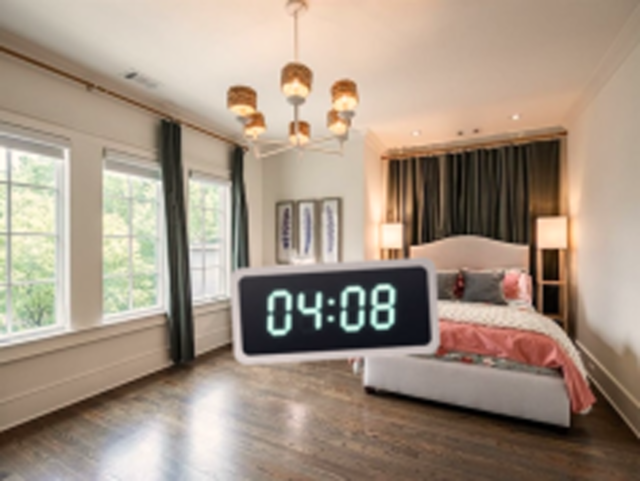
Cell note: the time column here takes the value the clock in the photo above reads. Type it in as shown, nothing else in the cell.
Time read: 4:08
